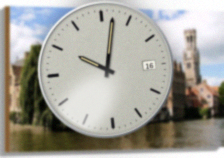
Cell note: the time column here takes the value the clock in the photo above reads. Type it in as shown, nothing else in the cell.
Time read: 10:02
